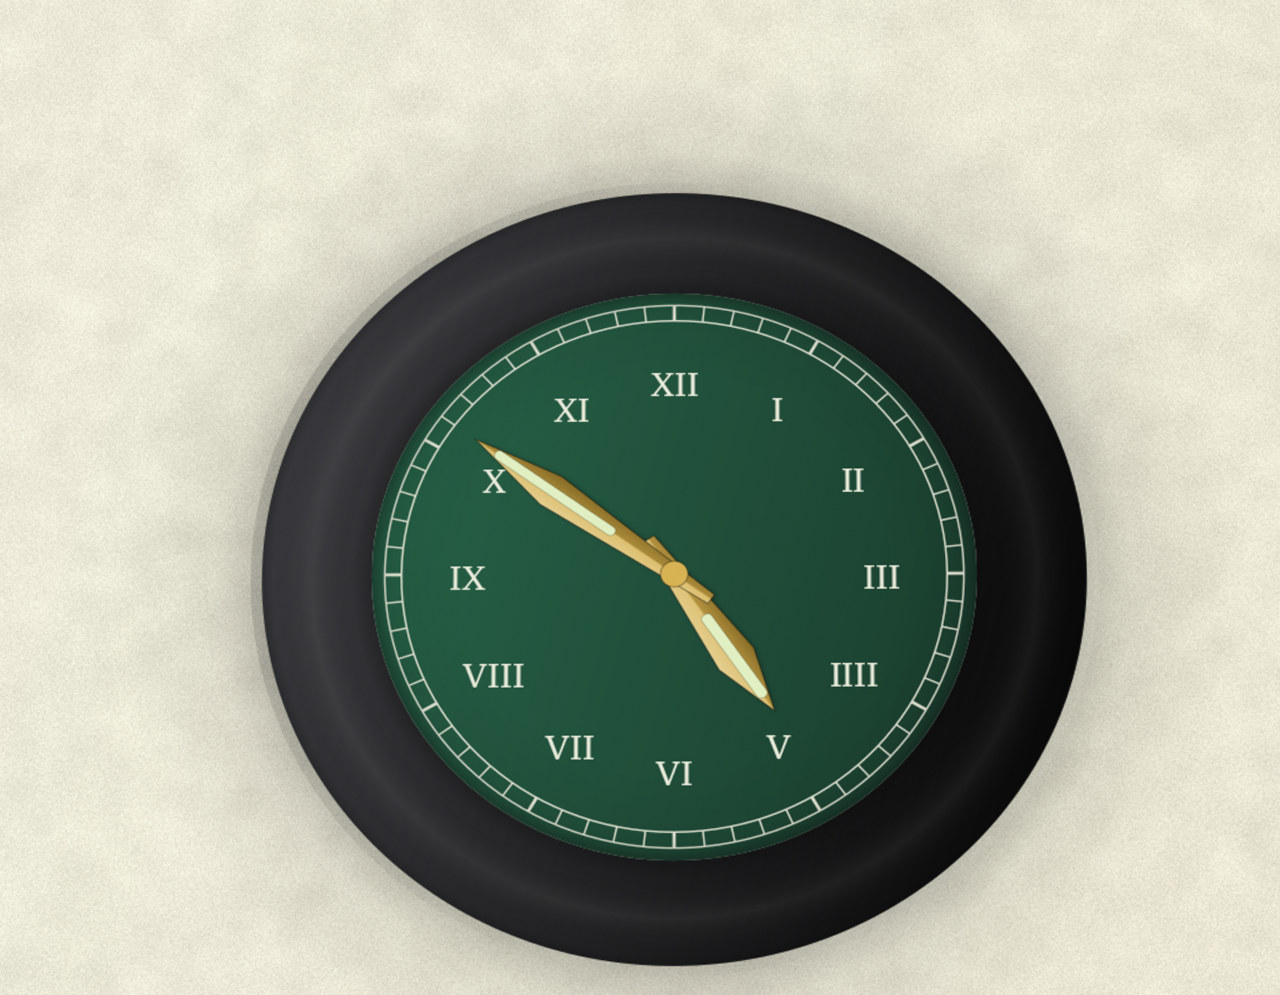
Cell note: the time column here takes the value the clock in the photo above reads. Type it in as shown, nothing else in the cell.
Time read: 4:51
